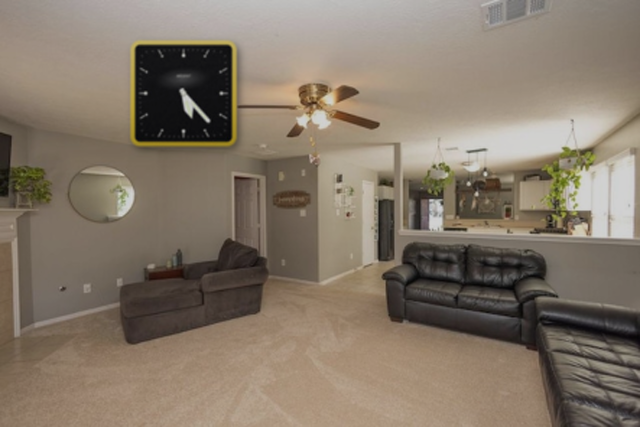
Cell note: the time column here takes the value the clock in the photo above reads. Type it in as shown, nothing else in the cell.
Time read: 5:23
